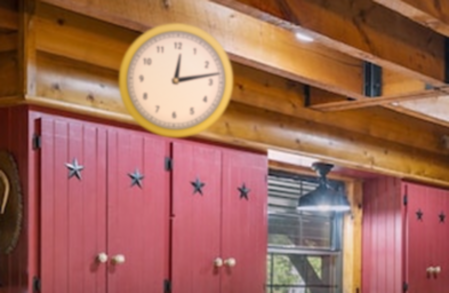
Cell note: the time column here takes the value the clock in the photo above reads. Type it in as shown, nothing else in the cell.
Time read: 12:13
